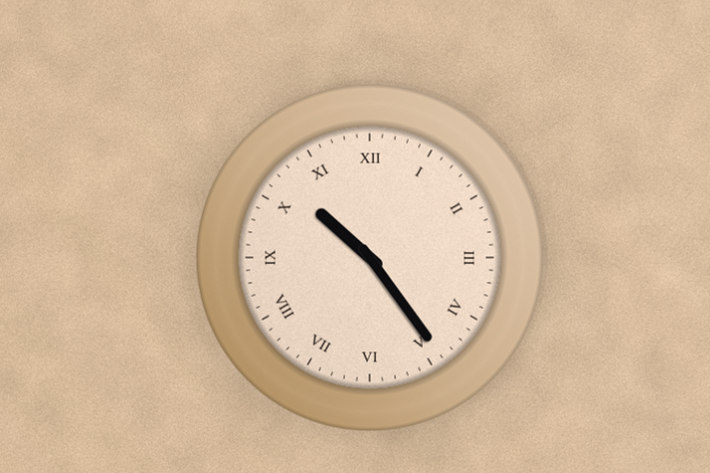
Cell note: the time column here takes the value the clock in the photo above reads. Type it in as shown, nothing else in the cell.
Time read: 10:24
